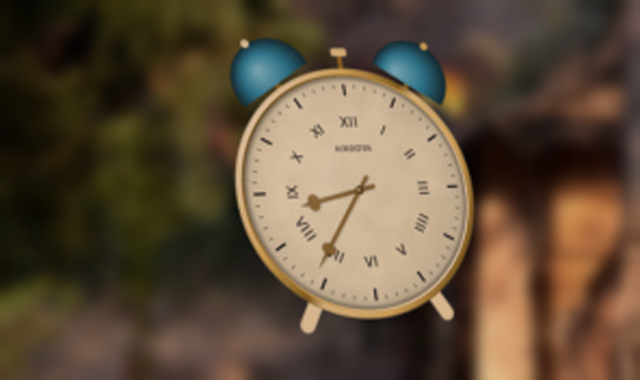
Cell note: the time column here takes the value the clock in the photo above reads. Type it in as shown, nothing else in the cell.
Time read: 8:36
